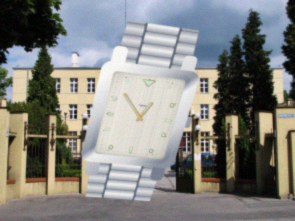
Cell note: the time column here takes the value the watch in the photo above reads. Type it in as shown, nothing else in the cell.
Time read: 12:53
